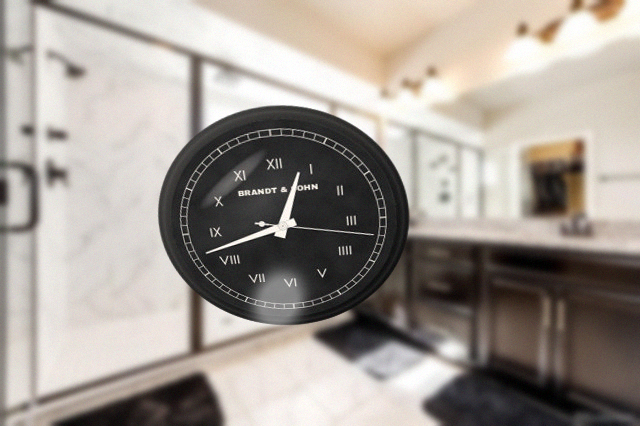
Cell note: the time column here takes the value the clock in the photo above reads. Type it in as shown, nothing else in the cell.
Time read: 12:42:17
